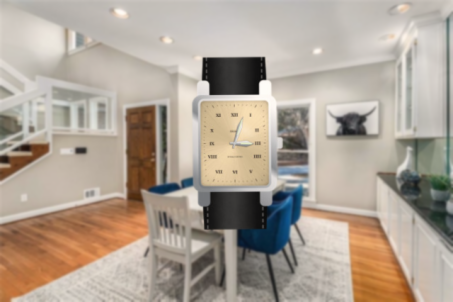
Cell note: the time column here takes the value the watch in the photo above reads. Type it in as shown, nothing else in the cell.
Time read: 3:03
